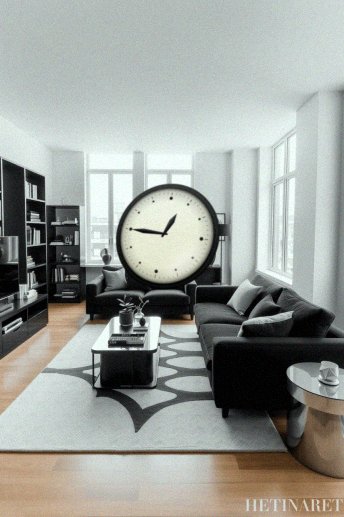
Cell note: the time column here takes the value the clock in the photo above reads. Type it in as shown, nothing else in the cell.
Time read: 12:45
